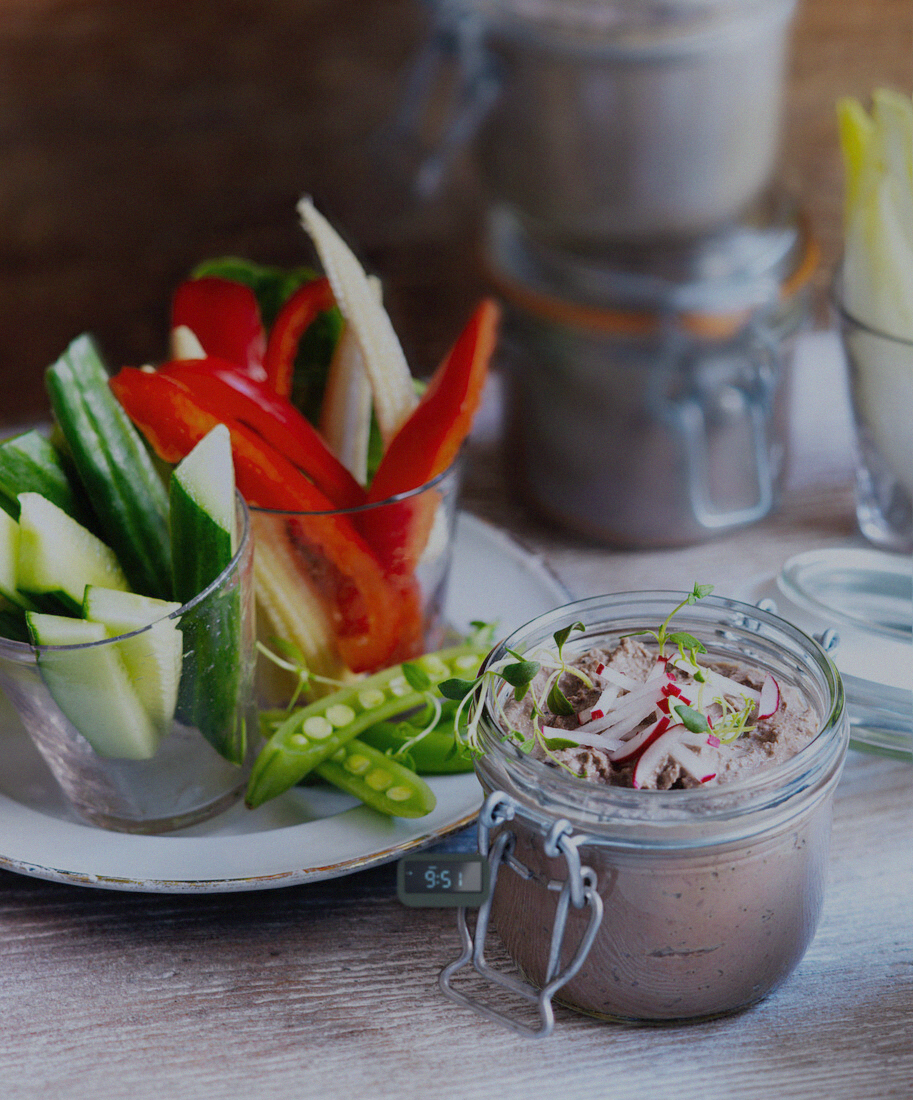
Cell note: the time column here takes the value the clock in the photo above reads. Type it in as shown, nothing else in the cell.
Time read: 9:51
